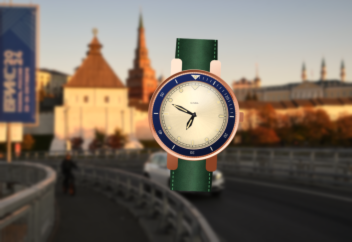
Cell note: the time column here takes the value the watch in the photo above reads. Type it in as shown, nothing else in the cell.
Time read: 6:49
